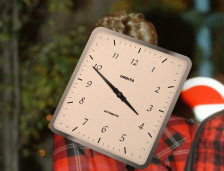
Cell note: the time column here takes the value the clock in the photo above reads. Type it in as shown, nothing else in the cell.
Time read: 3:49
